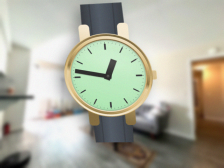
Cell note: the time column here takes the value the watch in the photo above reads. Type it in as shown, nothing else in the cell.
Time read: 12:47
